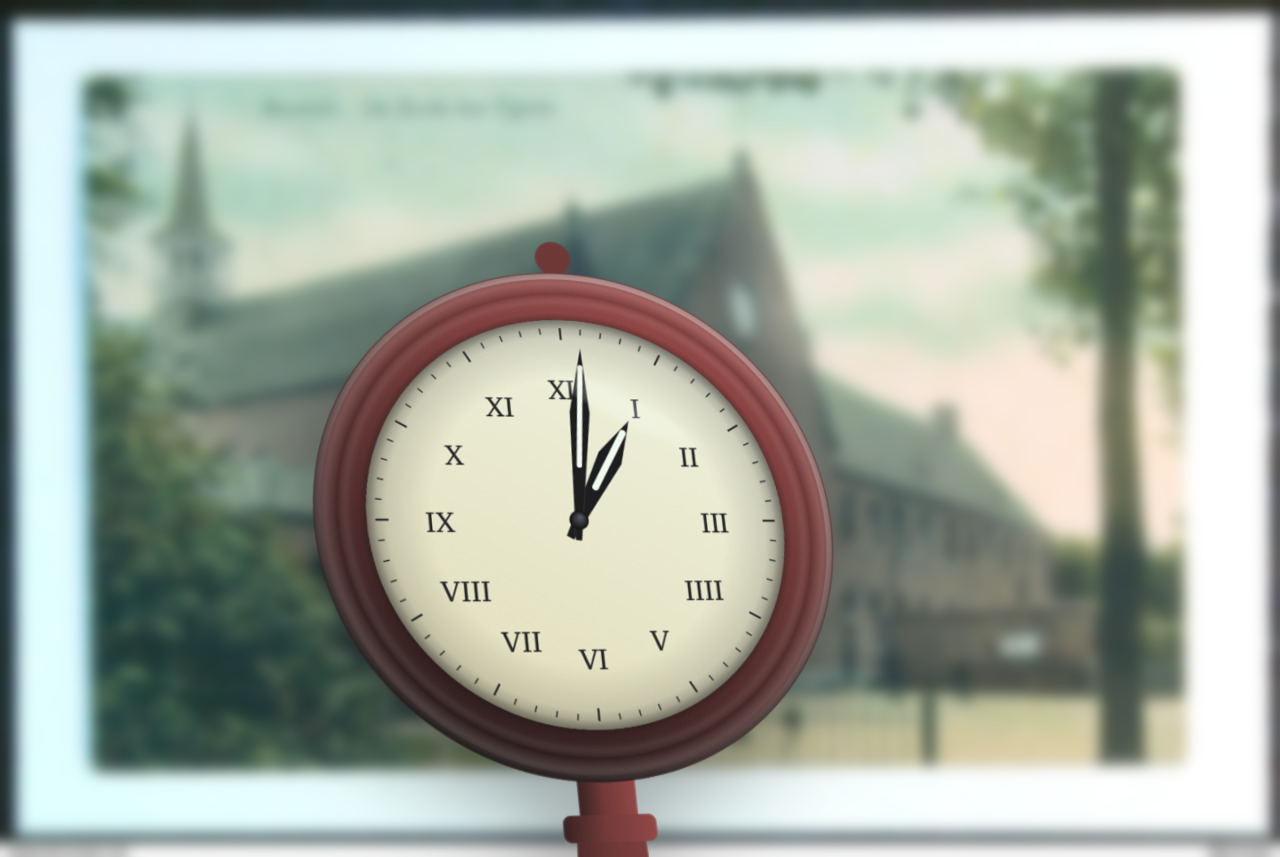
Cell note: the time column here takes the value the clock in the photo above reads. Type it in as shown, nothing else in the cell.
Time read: 1:01
